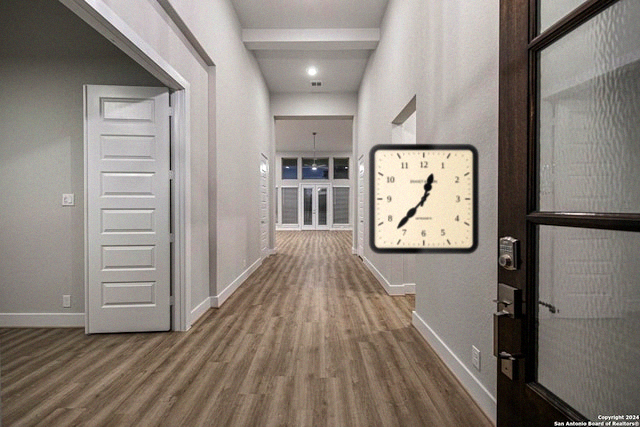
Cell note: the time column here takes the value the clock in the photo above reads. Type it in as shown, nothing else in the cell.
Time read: 12:37
